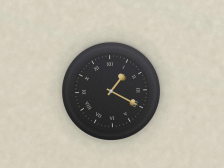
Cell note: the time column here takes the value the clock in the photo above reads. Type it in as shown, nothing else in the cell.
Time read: 1:20
